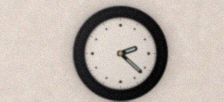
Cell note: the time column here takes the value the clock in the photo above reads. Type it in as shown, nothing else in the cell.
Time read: 2:22
